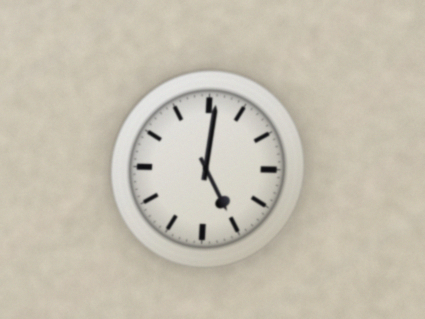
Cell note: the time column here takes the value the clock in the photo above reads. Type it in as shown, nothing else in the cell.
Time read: 5:01
